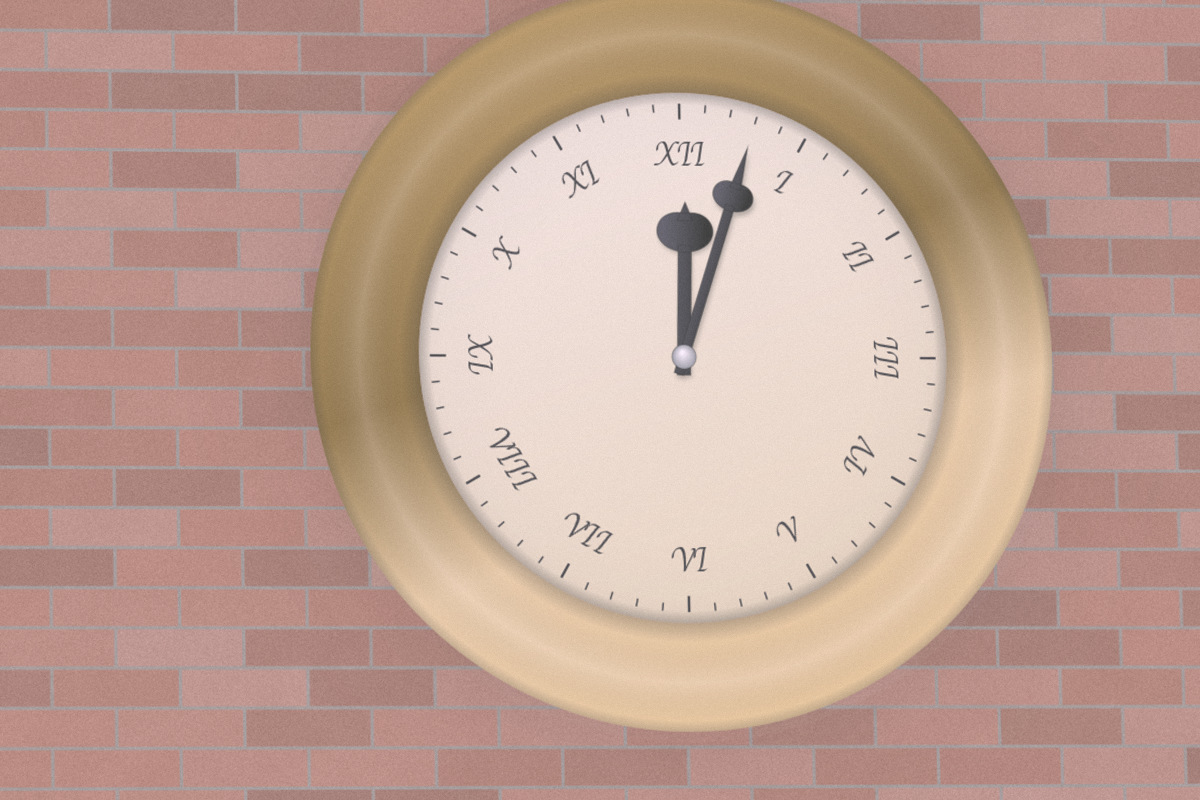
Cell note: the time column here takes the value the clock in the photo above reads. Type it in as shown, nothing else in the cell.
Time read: 12:03
